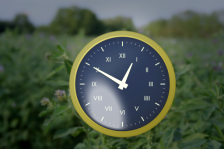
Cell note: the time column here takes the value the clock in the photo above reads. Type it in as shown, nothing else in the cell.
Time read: 12:50
